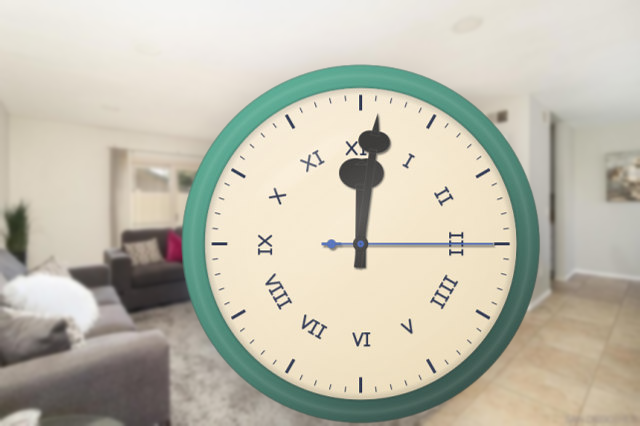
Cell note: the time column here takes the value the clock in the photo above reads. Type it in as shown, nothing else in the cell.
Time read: 12:01:15
